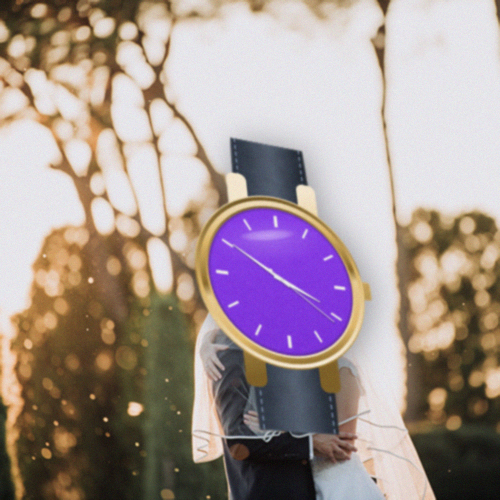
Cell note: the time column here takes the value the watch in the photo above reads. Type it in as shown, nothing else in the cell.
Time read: 3:50:21
